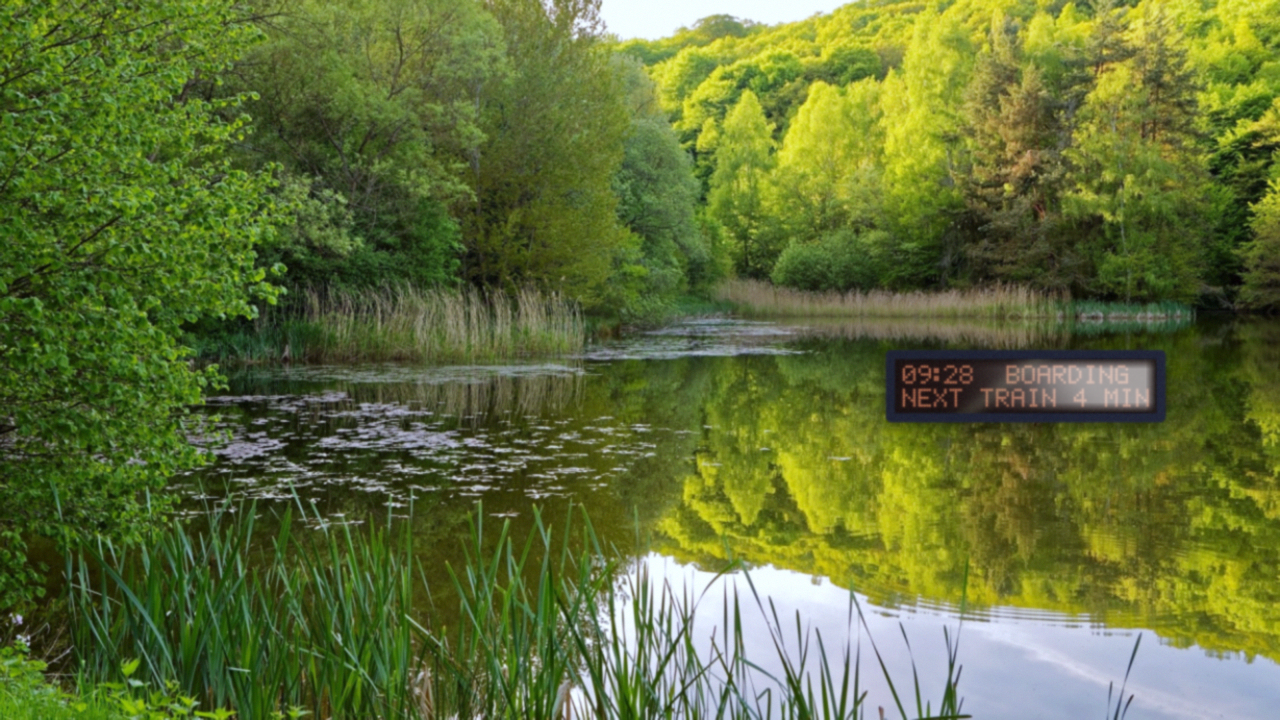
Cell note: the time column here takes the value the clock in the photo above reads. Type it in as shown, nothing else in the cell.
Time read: 9:28
